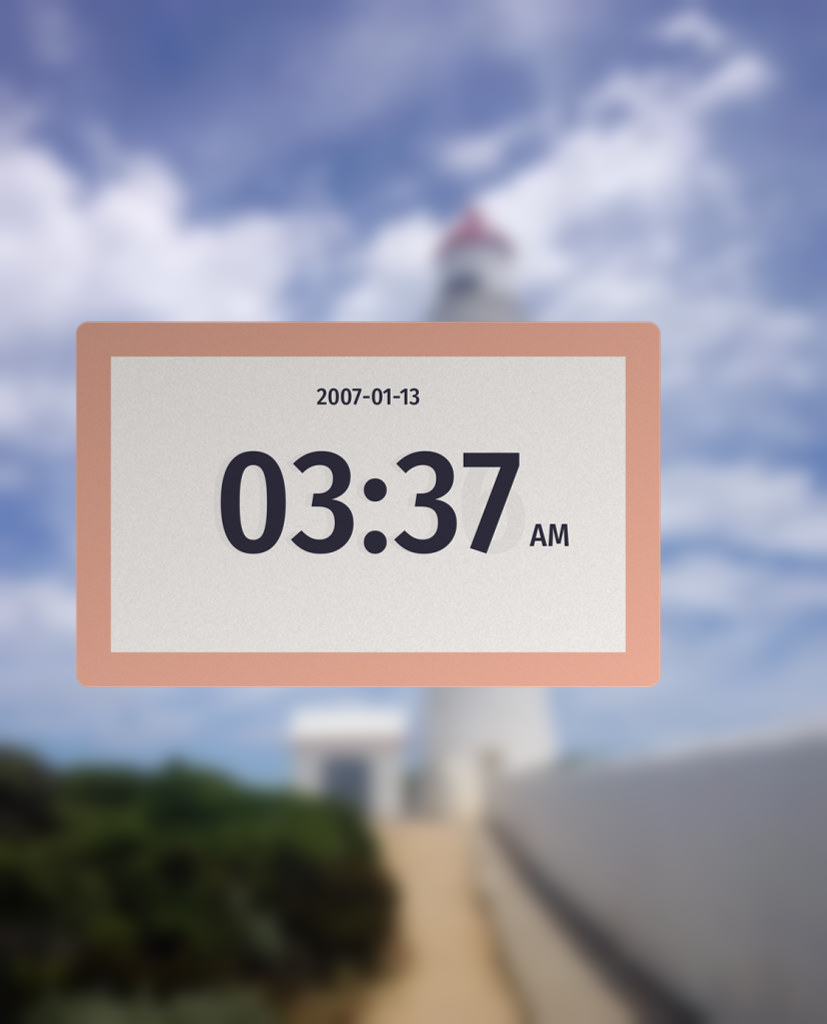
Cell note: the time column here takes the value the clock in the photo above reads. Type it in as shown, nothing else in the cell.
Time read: 3:37
